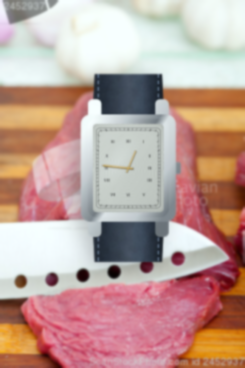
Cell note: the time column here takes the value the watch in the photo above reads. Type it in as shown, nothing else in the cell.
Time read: 12:46
